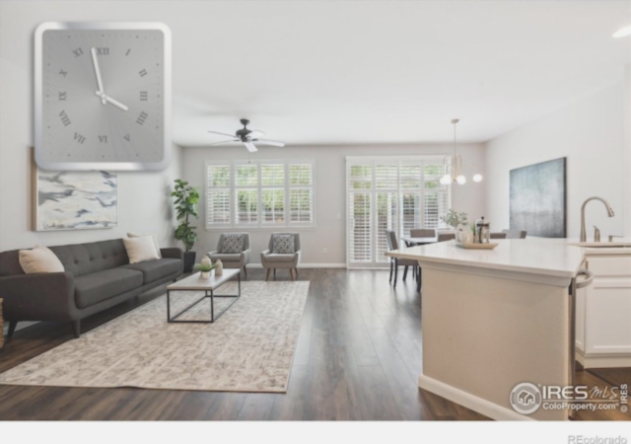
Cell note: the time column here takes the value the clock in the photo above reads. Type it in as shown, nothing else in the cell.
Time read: 3:58
